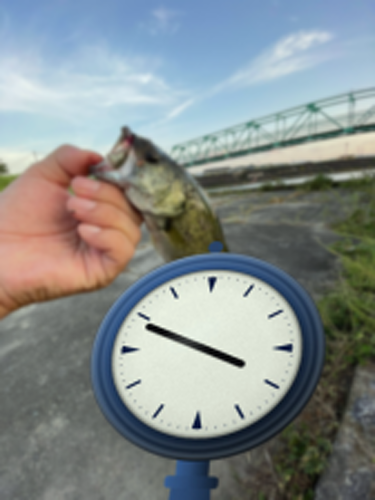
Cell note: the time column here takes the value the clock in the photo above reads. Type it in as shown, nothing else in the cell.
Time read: 3:49
